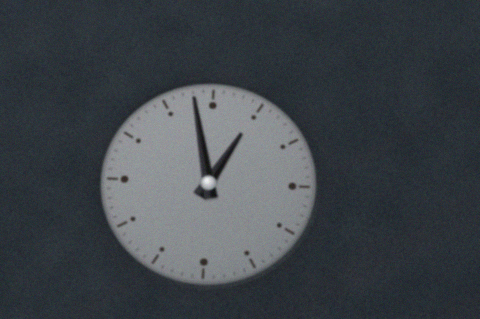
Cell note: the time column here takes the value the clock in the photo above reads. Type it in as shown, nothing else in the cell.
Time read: 12:58
